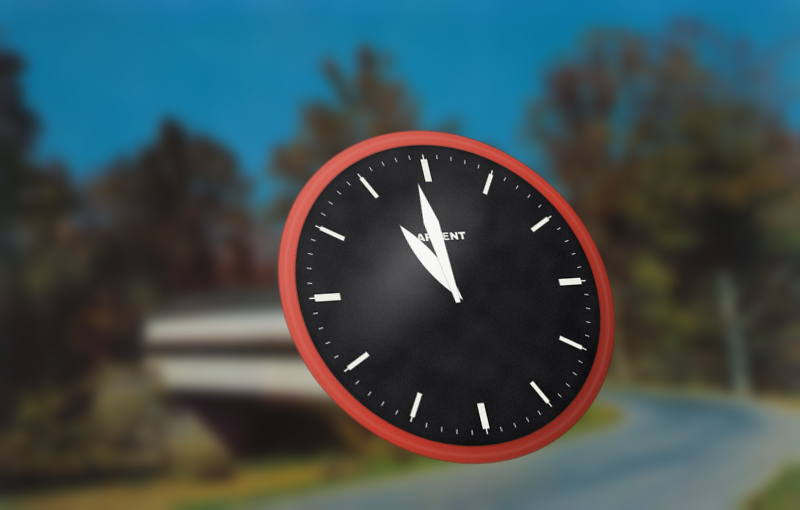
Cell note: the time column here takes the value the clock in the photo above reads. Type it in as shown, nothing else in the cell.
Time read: 10:59
